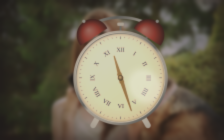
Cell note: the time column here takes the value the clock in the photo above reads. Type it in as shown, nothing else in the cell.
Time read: 11:27
